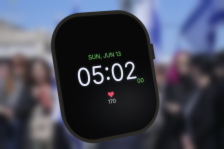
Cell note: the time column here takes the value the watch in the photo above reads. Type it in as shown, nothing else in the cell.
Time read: 5:02
